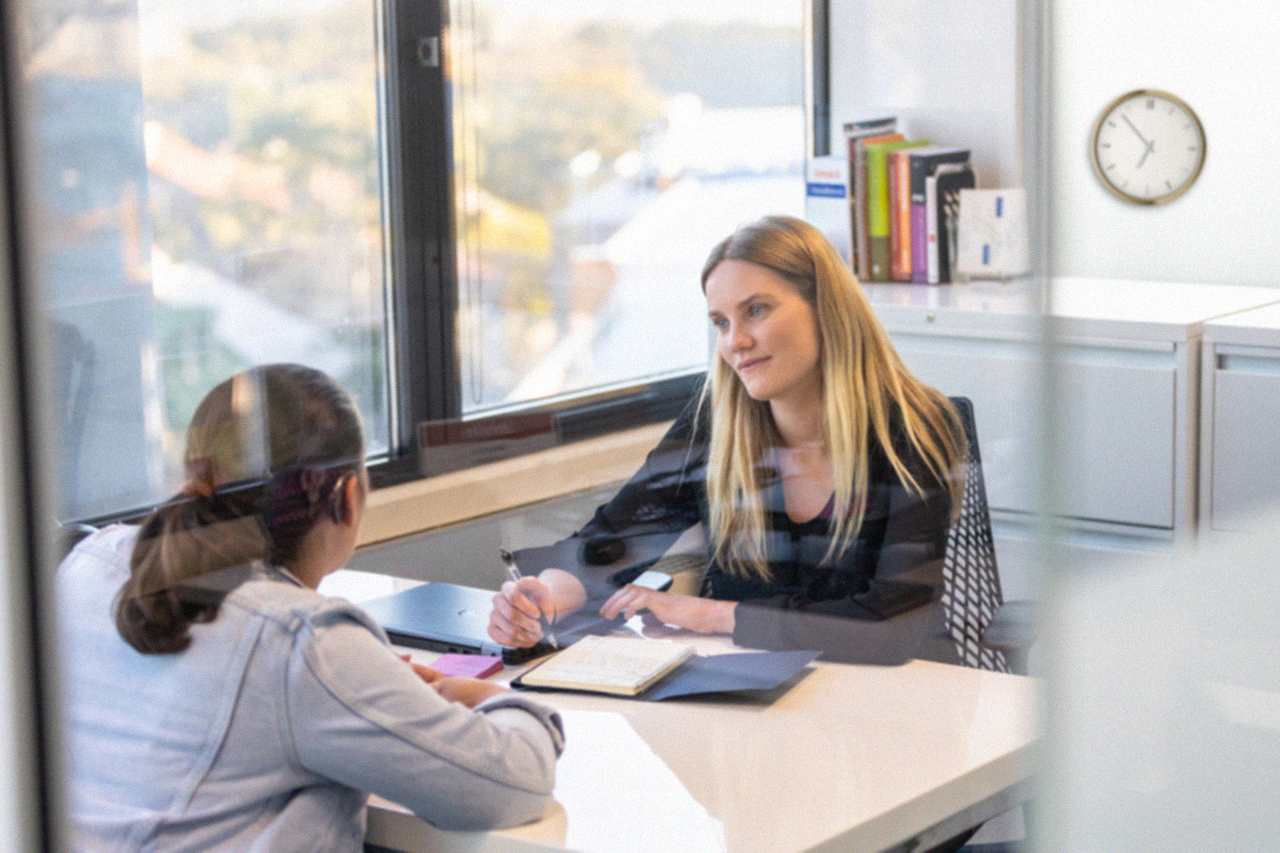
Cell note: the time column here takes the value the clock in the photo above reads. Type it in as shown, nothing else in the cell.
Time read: 6:53
